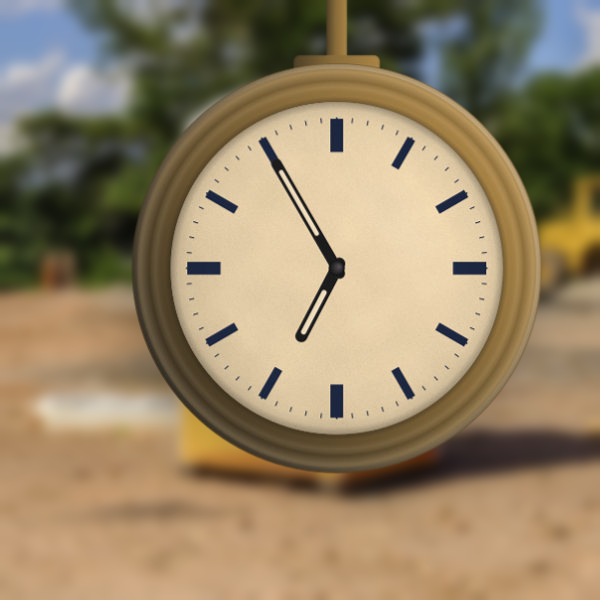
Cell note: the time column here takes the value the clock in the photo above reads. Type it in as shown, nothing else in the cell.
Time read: 6:55
